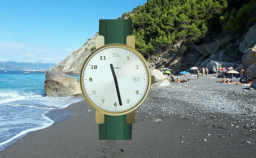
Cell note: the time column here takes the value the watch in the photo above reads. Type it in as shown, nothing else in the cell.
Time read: 11:28
